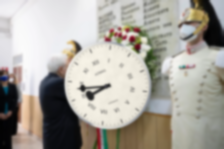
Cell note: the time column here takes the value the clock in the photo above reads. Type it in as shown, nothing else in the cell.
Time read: 8:48
